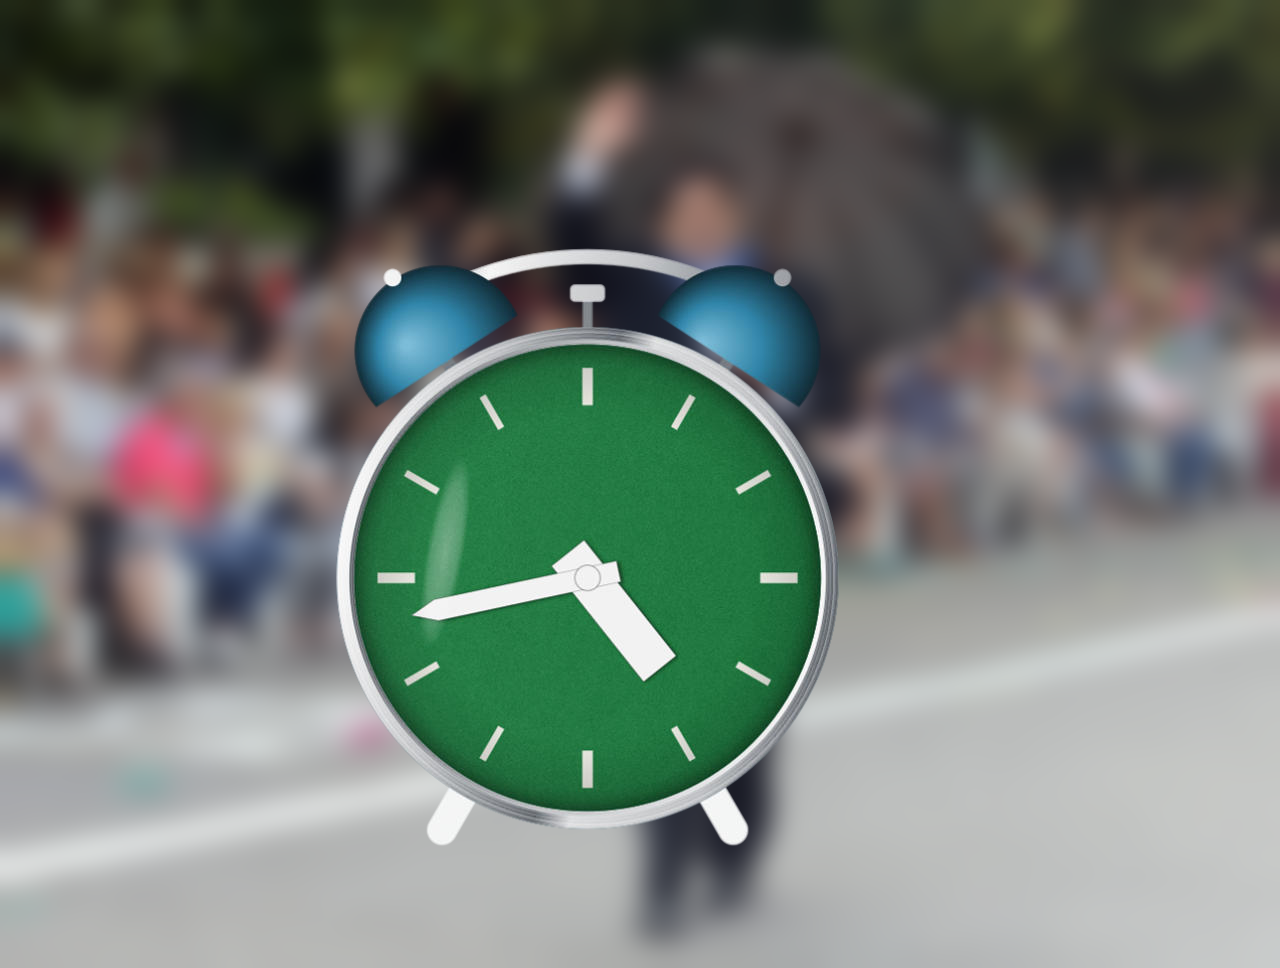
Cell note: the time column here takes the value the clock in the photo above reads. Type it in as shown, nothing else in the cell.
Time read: 4:43
